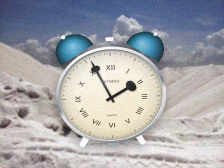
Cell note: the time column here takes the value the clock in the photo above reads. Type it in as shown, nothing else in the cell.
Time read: 1:56
